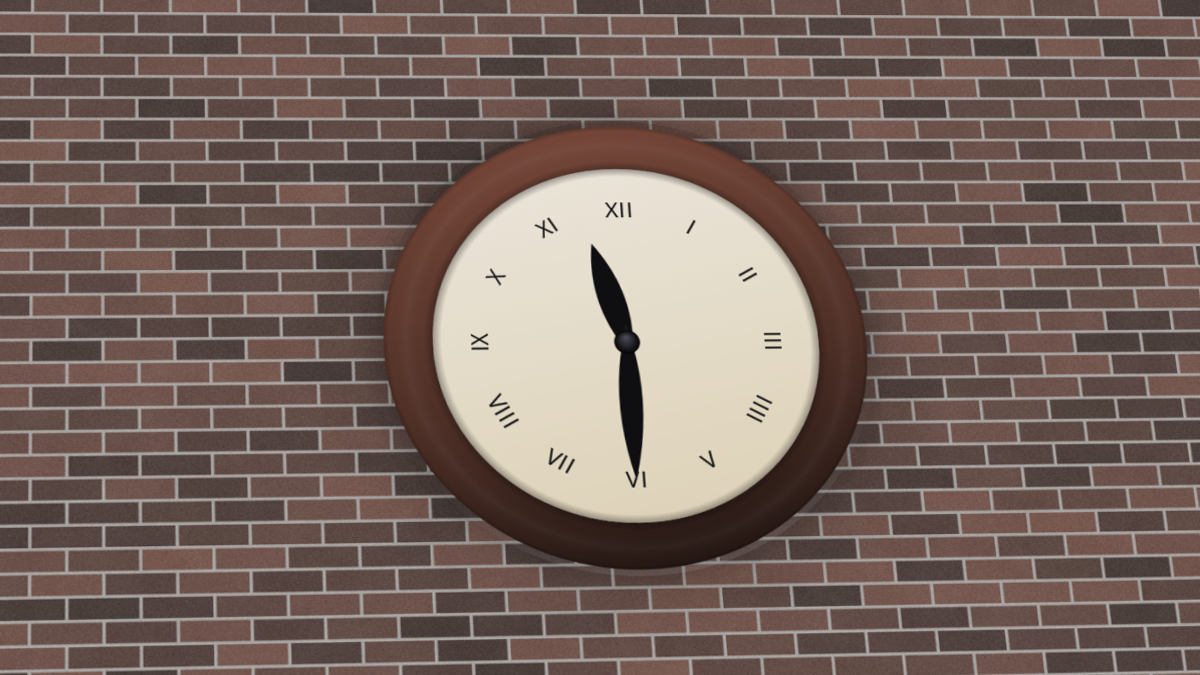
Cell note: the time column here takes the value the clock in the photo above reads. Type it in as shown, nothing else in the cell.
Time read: 11:30
